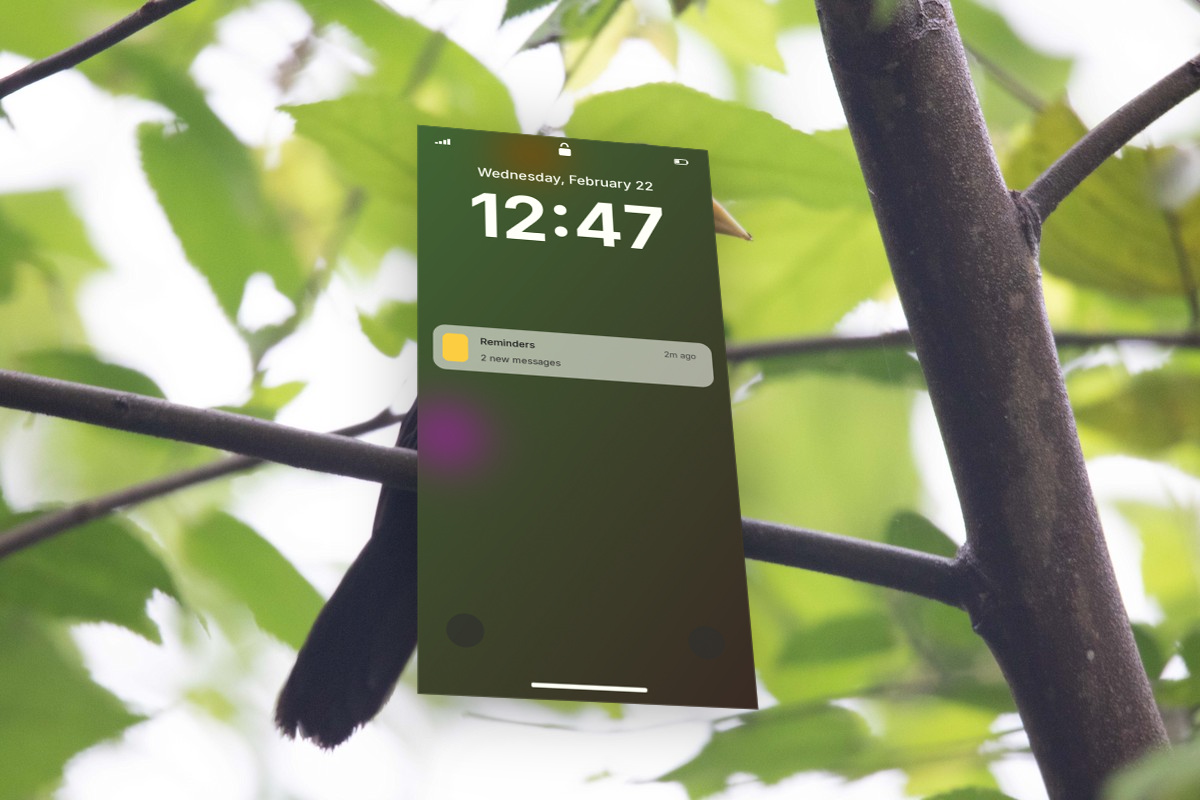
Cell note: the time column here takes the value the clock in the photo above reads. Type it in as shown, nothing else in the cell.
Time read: 12:47
